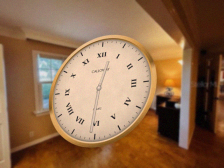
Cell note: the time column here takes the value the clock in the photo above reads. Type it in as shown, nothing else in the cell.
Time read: 12:31
